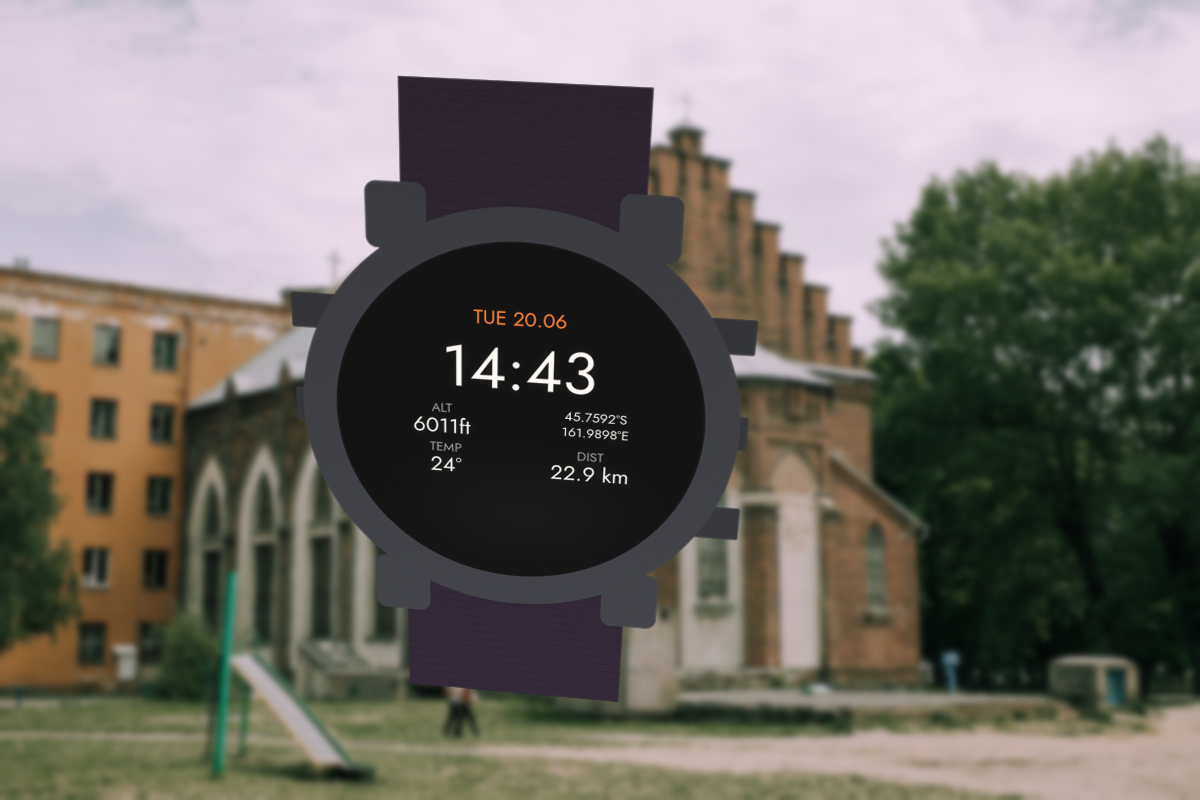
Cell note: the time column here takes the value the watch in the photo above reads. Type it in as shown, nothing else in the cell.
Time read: 14:43
